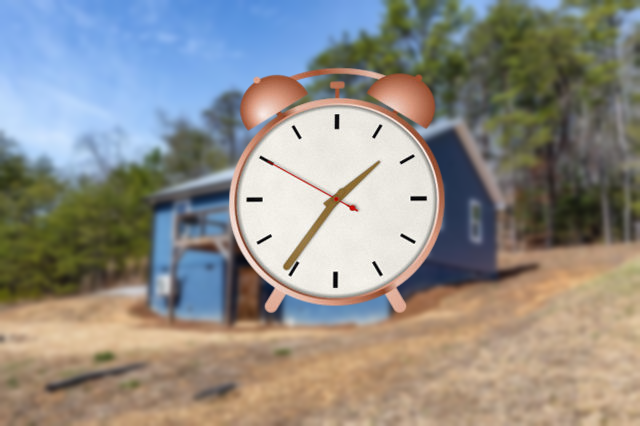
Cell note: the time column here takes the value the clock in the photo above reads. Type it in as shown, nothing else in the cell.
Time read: 1:35:50
